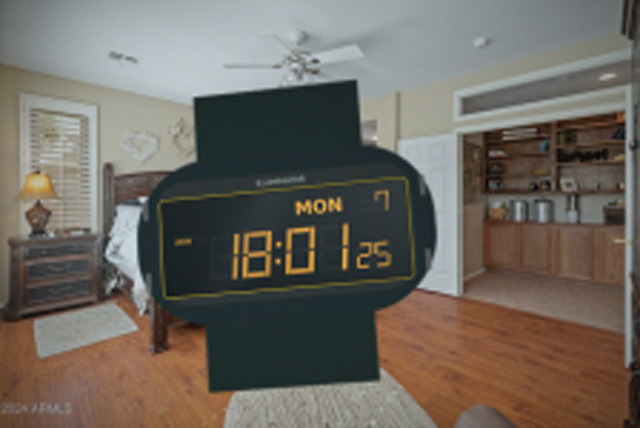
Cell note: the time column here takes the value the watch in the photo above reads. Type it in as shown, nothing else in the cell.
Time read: 18:01:25
